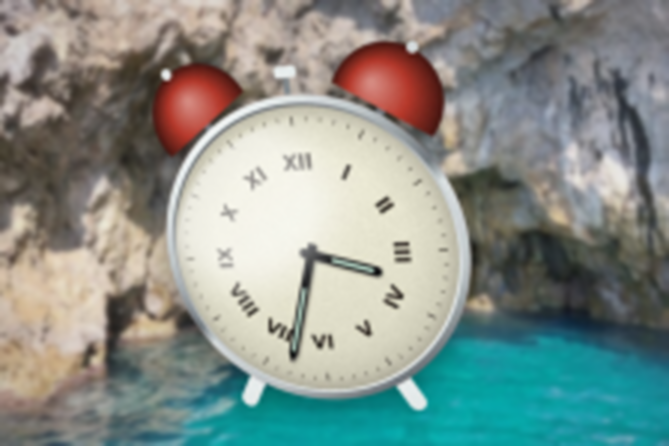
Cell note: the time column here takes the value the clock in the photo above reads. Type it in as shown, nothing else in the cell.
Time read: 3:33
